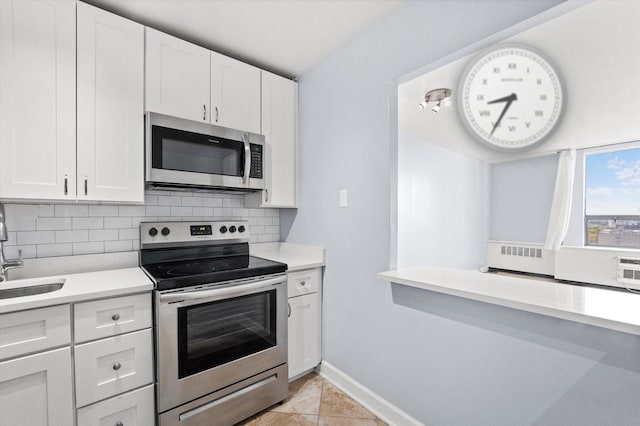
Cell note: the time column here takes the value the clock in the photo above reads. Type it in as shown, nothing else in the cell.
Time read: 8:35
